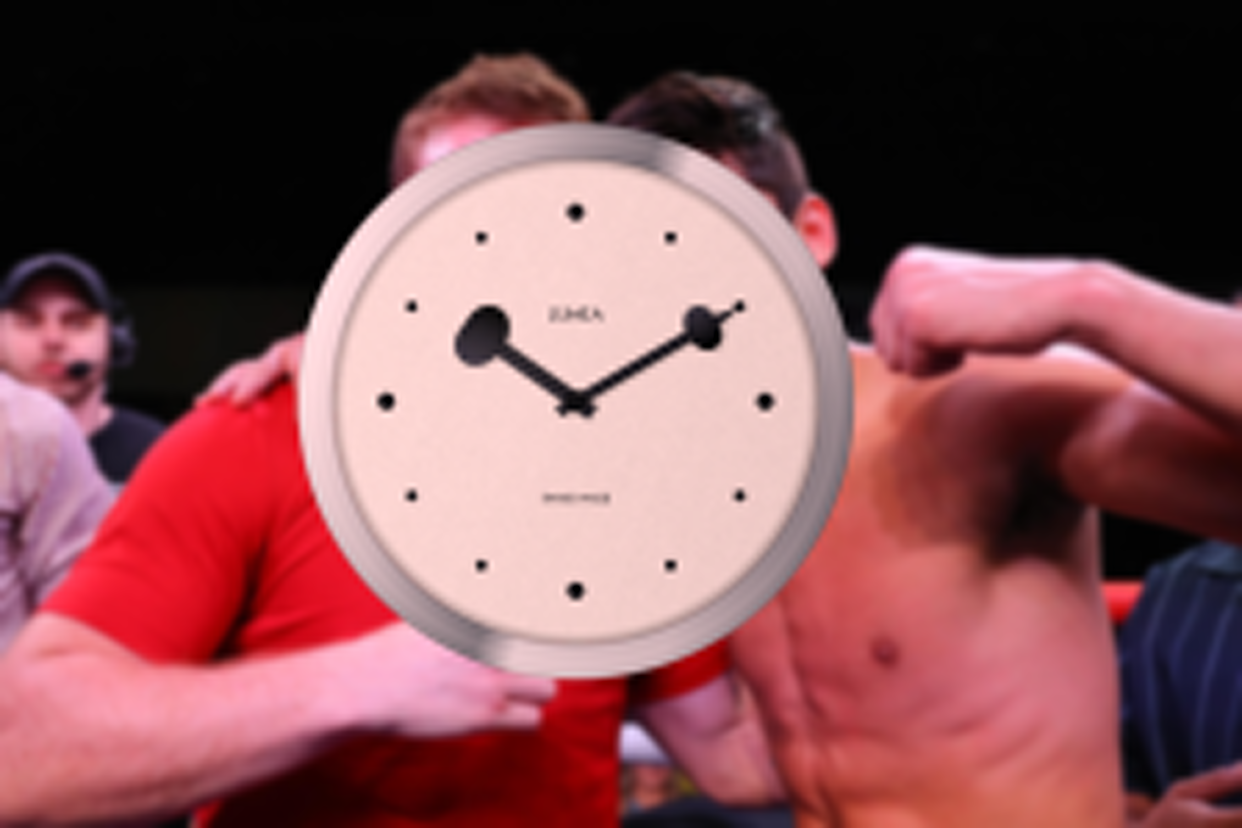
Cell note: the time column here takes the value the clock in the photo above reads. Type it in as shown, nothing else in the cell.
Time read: 10:10
